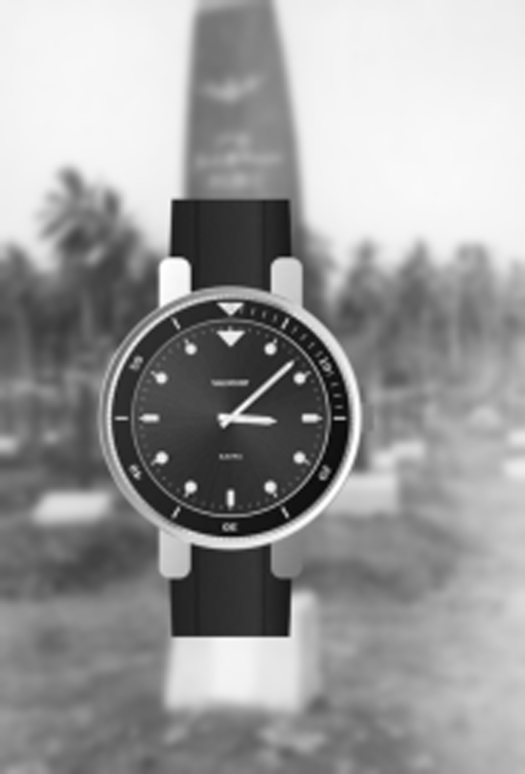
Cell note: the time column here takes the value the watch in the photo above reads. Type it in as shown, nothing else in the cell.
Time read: 3:08
